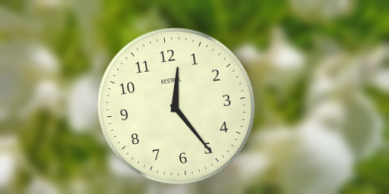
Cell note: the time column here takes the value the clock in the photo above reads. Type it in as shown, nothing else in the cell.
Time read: 12:25
